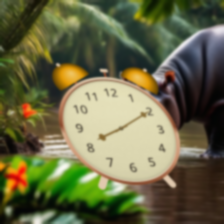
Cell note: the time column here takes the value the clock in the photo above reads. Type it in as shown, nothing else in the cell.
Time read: 8:10
